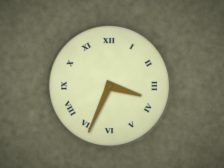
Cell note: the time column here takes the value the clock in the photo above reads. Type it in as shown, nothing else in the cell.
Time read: 3:34
